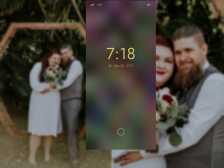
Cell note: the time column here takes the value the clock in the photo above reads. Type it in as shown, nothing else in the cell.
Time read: 7:18
